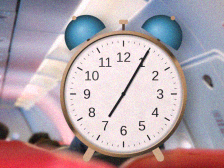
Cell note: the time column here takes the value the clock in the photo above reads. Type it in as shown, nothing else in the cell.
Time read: 7:05
